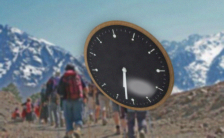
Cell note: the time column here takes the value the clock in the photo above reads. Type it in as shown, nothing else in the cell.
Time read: 6:32
